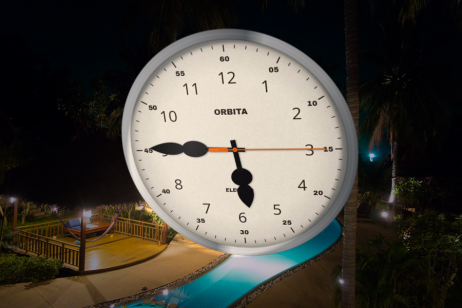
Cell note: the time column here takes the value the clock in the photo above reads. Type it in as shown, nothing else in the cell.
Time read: 5:45:15
